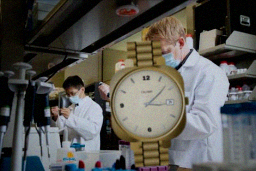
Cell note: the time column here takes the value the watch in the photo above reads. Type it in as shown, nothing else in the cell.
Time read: 3:08
